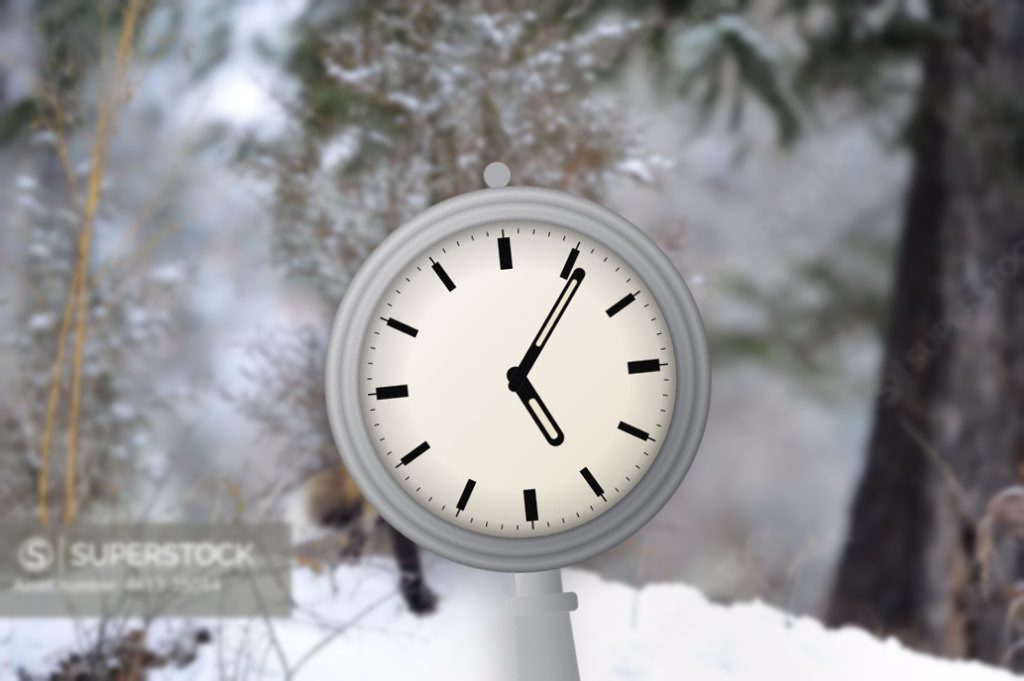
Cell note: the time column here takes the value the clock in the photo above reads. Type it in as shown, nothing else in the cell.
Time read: 5:06
